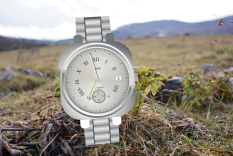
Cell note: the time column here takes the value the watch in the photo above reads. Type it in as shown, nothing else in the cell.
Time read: 6:58
